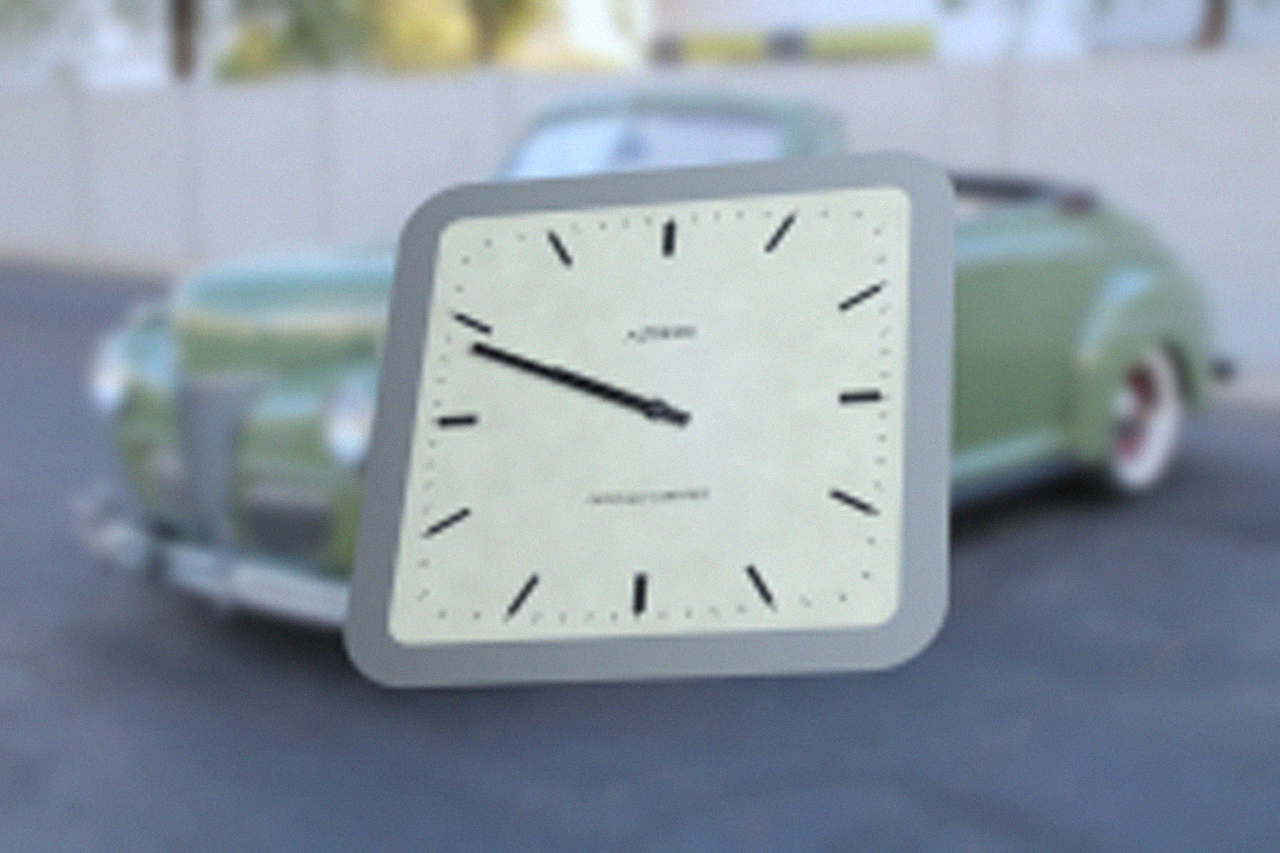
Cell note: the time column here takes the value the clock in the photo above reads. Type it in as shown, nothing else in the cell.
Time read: 9:49
